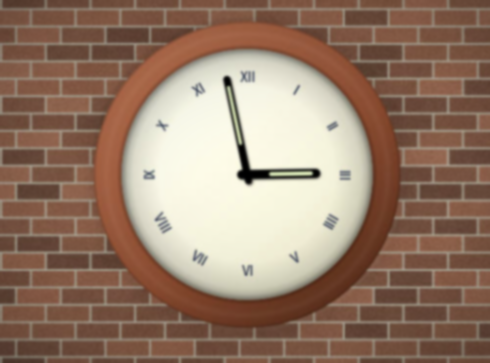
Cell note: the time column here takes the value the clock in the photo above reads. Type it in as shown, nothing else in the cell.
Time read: 2:58
